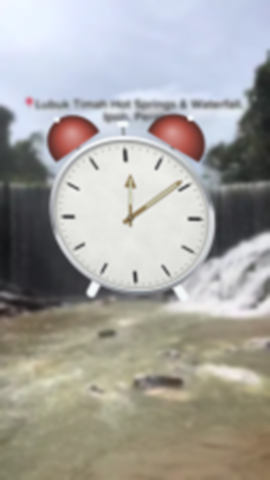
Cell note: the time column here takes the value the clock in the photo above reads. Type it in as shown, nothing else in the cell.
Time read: 12:09
